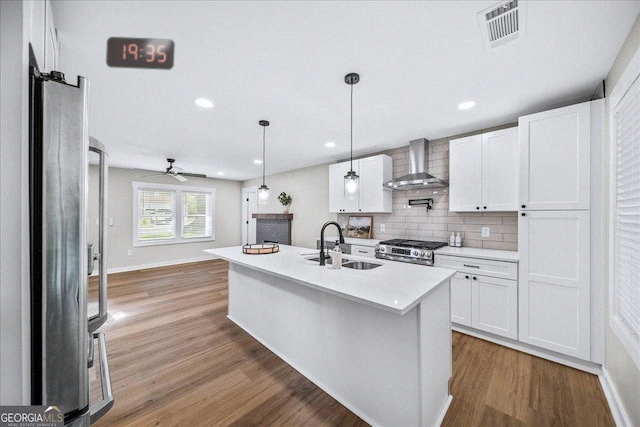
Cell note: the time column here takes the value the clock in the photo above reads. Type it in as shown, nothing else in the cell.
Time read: 19:35
